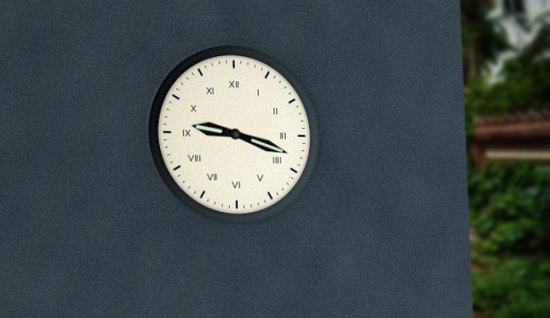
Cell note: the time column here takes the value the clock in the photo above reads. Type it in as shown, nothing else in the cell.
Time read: 9:18
